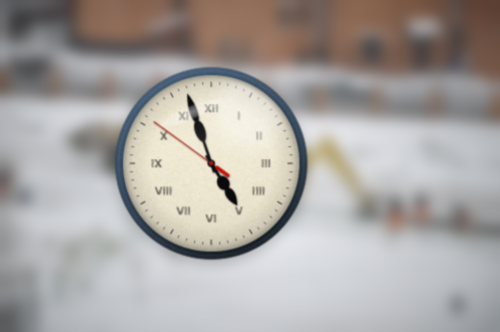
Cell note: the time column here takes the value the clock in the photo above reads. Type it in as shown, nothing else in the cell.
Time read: 4:56:51
